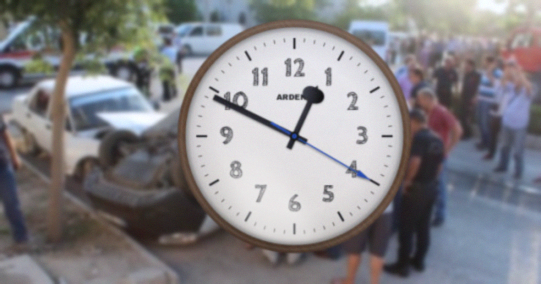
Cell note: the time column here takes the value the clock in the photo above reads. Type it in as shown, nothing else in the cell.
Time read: 12:49:20
